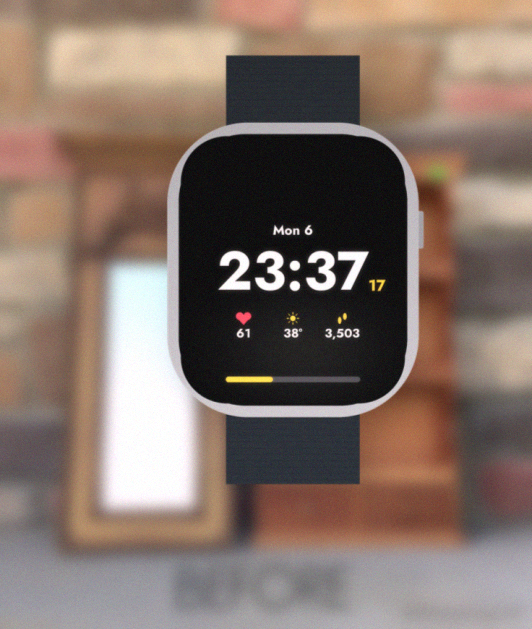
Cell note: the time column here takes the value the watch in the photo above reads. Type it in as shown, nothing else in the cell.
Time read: 23:37:17
